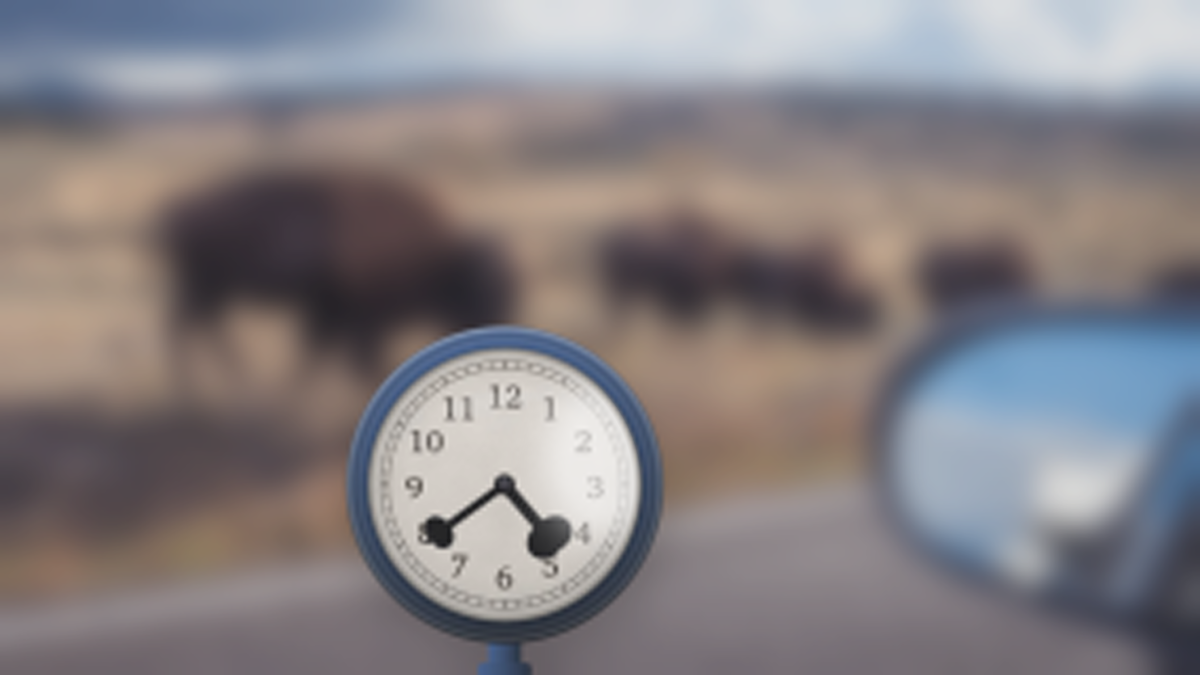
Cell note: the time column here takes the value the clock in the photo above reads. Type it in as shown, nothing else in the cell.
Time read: 4:39
